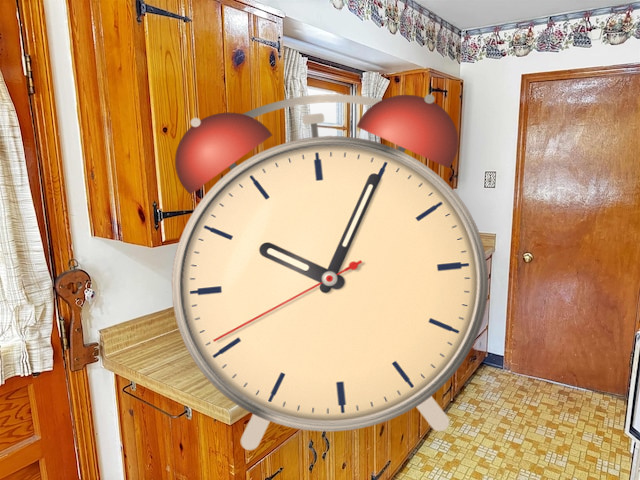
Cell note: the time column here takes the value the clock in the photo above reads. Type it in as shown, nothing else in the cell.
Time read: 10:04:41
